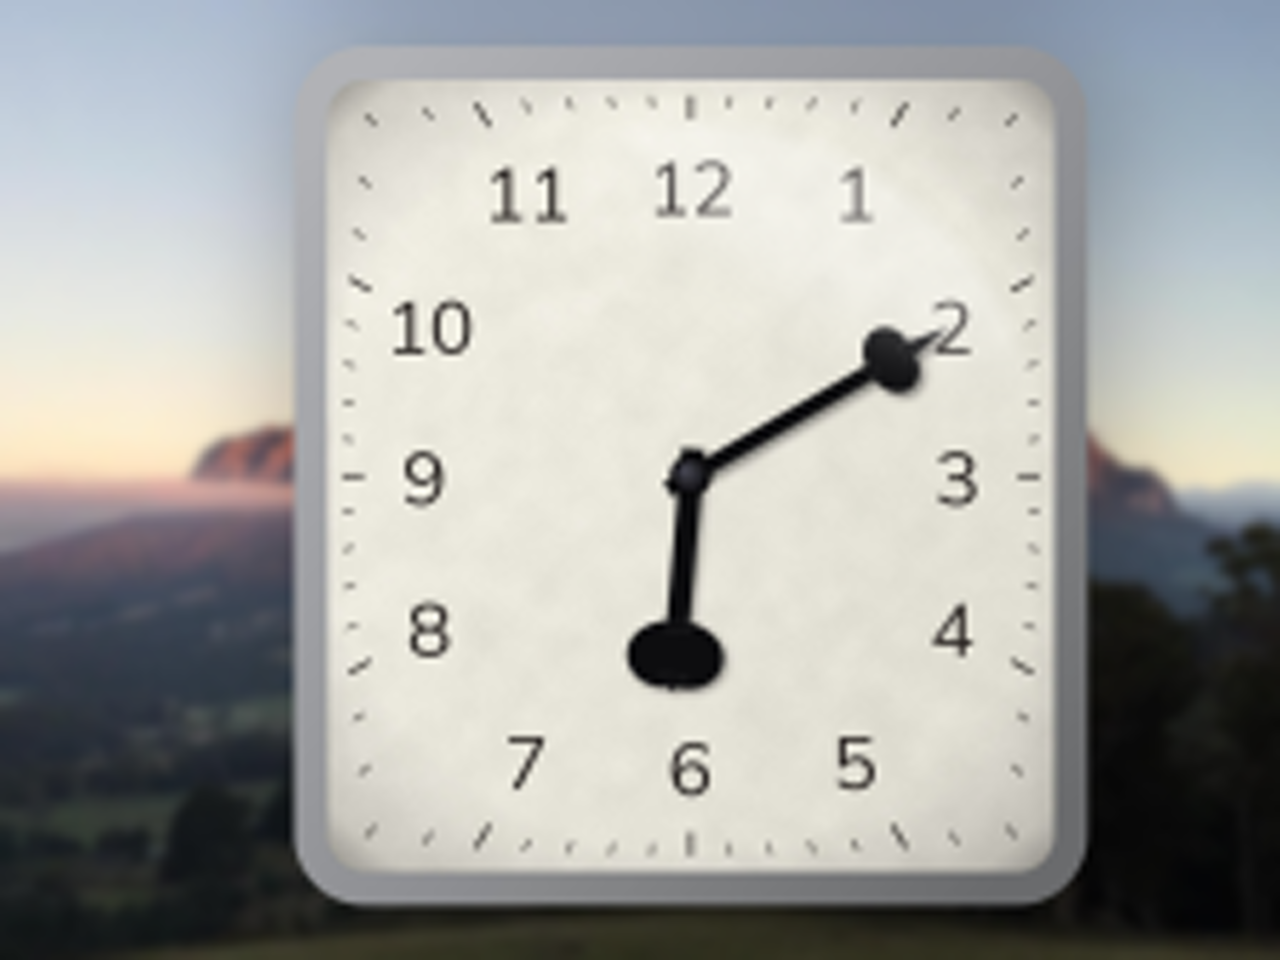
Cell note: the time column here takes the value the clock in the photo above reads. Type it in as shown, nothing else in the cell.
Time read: 6:10
